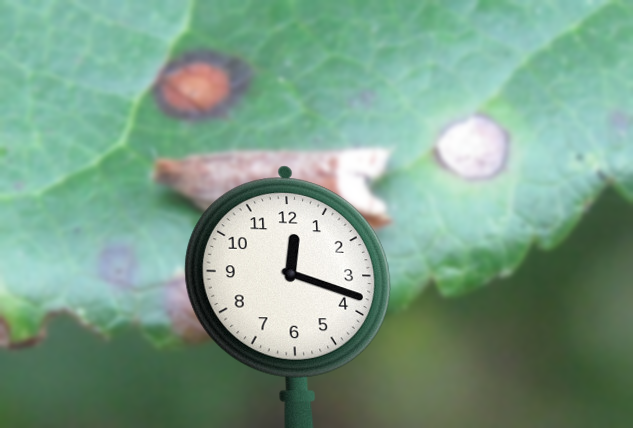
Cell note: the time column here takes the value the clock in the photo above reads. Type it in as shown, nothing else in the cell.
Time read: 12:18
